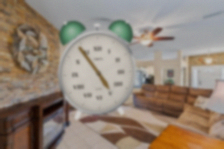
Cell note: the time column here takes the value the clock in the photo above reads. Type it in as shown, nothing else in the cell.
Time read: 4:54
